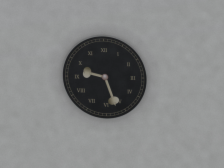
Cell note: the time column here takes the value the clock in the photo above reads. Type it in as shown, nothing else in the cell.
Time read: 9:27
